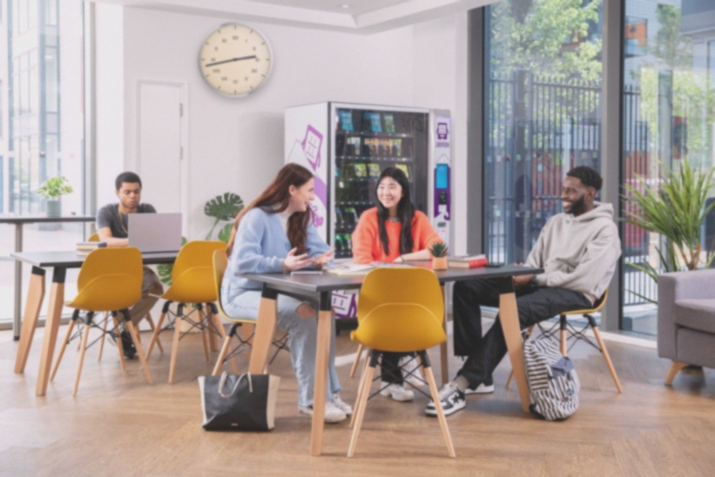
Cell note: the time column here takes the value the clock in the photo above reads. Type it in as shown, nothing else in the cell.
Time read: 2:43
